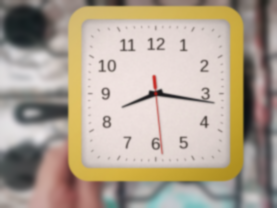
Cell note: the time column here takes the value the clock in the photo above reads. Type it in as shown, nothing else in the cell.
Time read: 8:16:29
